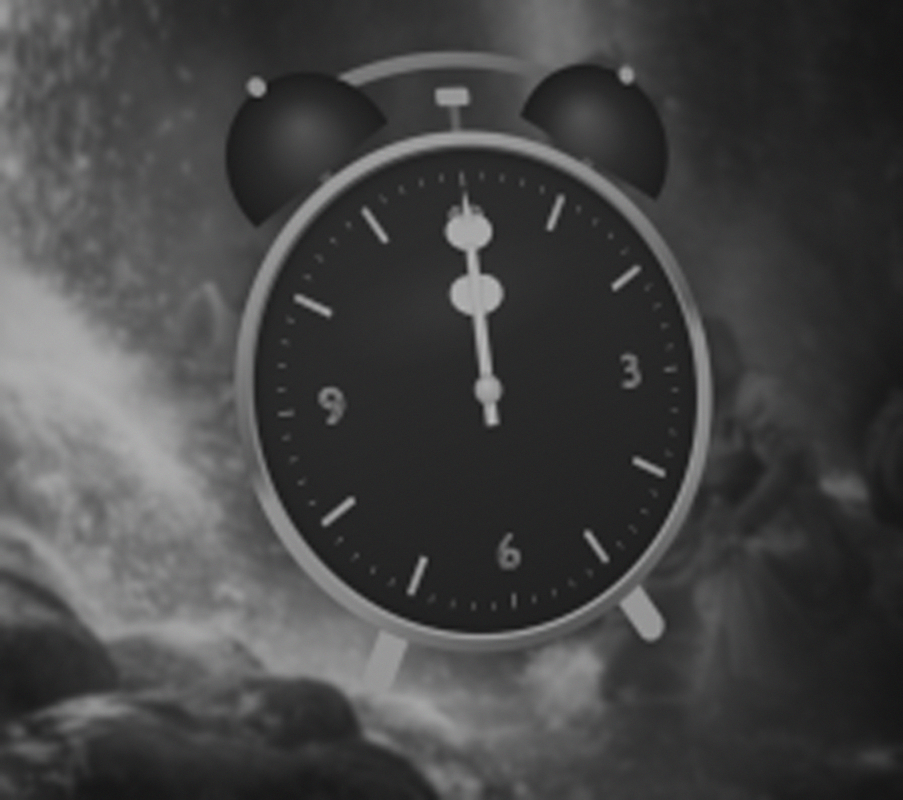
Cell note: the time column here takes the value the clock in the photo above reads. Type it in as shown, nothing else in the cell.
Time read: 12:00
